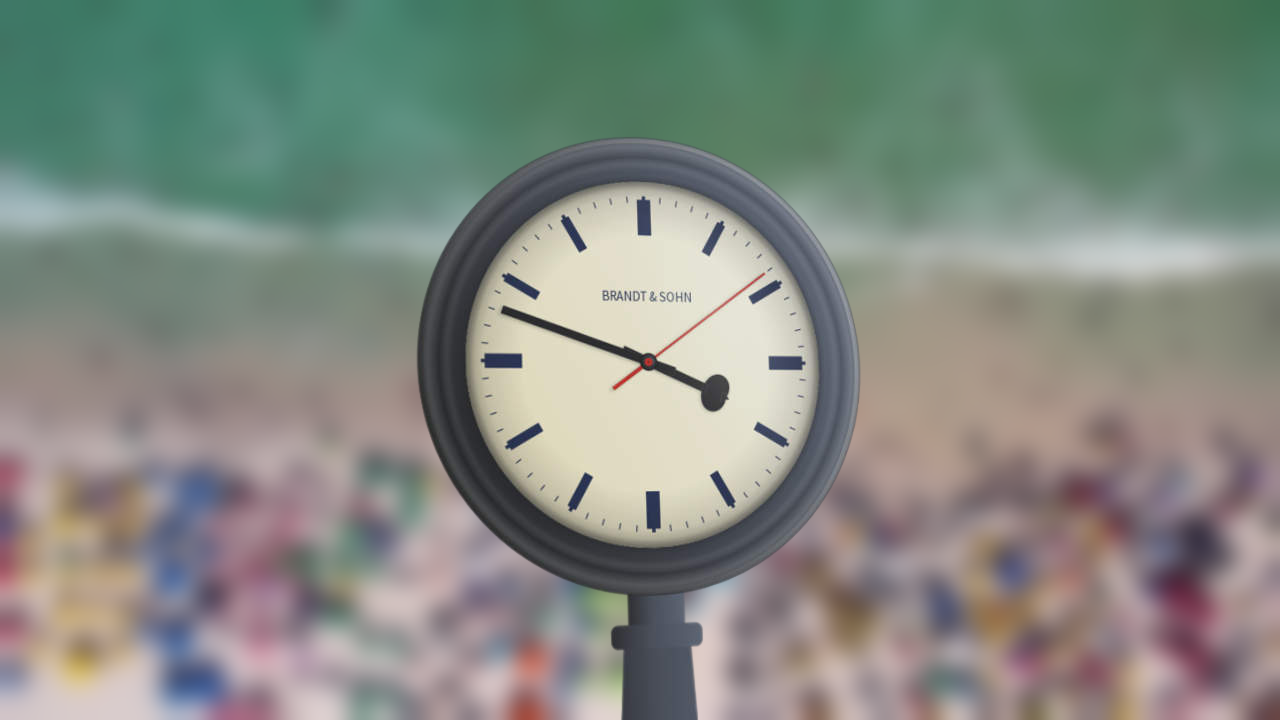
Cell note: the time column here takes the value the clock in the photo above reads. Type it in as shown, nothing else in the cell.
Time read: 3:48:09
